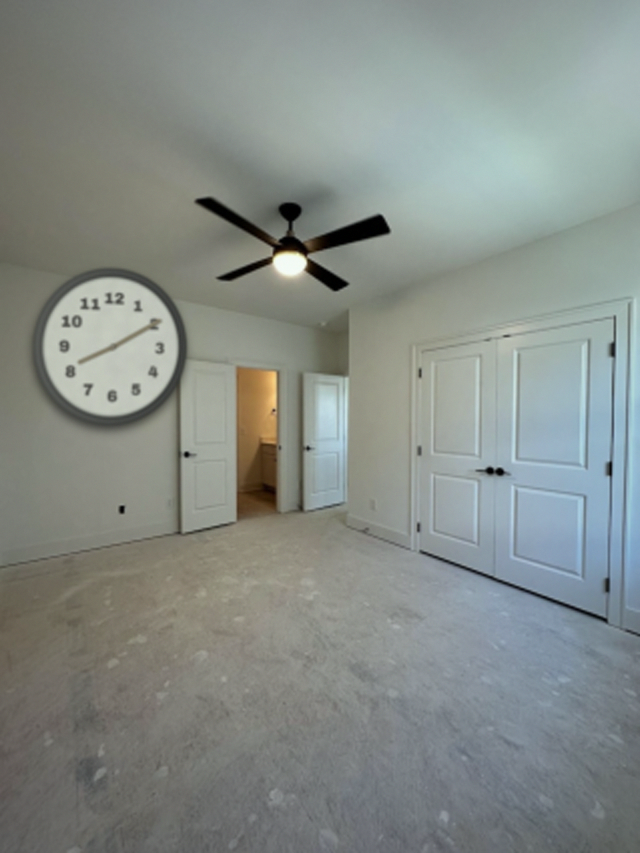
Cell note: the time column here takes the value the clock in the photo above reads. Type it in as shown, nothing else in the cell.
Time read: 8:10
